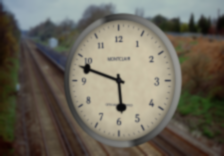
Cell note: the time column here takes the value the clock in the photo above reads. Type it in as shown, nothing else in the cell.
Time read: 5:48
